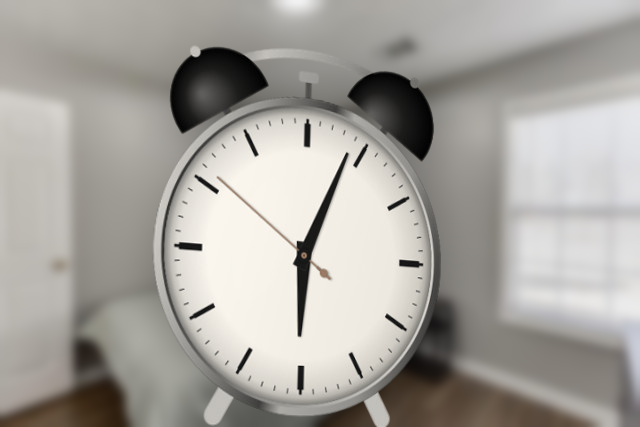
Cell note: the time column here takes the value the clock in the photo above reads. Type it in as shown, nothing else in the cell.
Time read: 6:03:51
